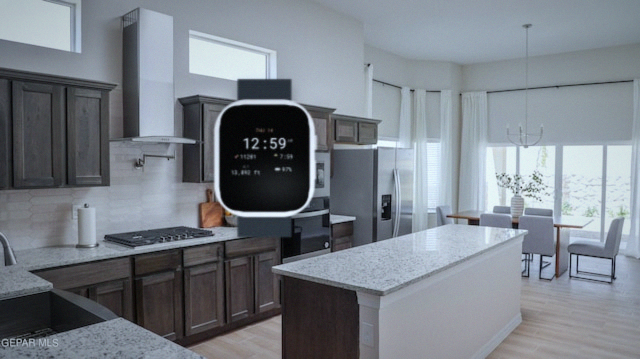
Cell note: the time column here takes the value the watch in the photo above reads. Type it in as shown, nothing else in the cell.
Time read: 12:59
